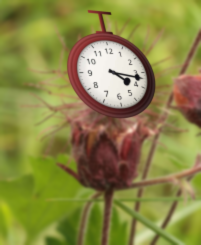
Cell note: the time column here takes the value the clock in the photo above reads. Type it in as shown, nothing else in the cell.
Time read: 4:17
